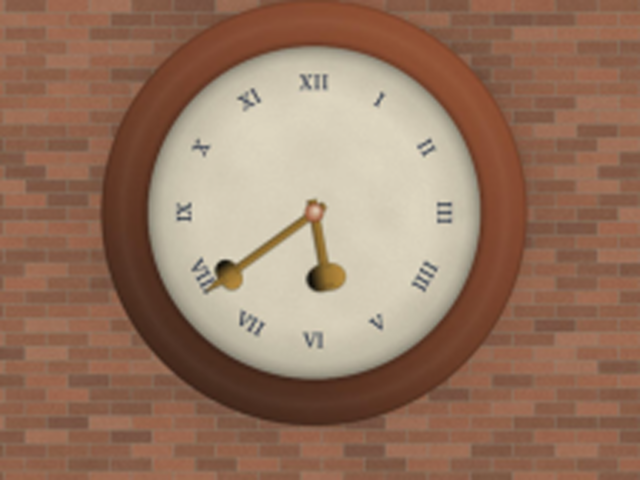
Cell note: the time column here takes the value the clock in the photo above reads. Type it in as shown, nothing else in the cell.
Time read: 5:39
